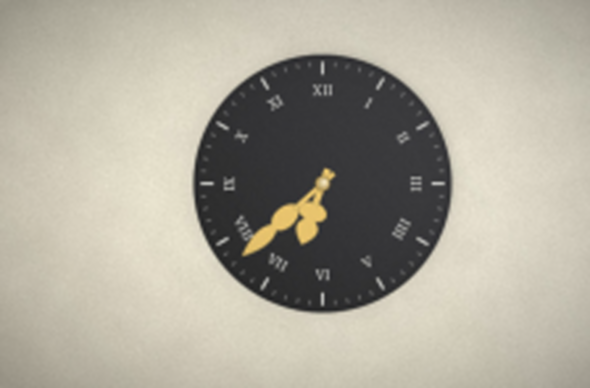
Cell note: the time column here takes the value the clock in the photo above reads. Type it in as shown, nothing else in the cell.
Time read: 6:38
